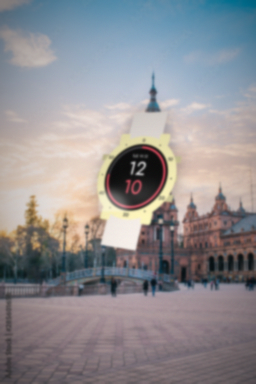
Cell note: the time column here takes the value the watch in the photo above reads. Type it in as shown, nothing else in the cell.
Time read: 12:10
